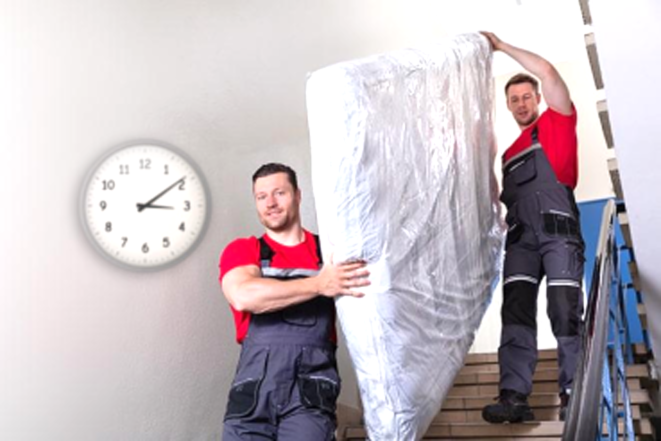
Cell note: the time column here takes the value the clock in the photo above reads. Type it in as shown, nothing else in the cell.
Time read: 3:09
